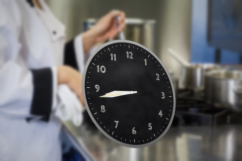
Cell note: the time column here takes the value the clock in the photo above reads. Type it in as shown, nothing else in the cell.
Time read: 8:43
